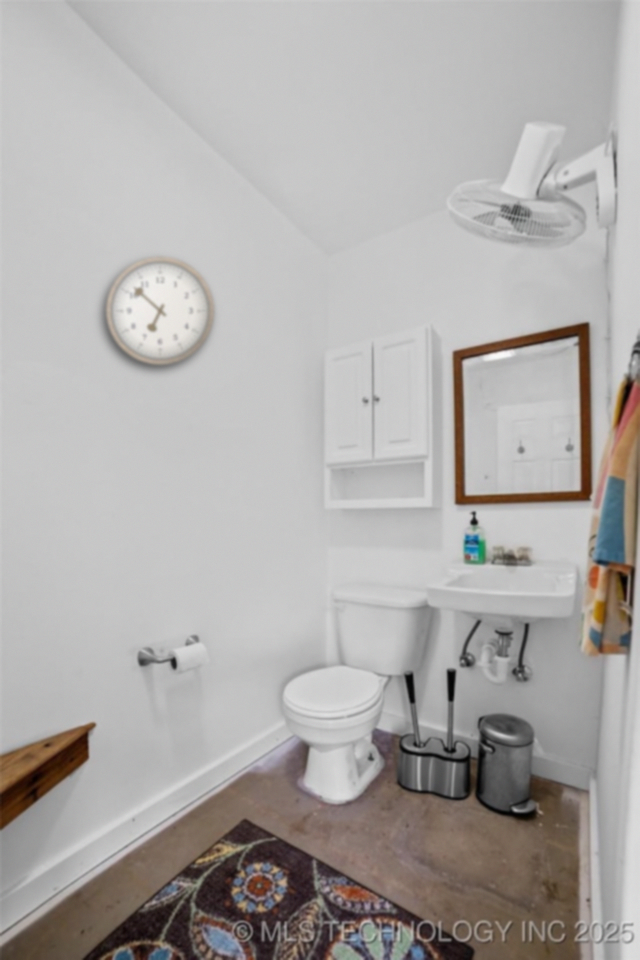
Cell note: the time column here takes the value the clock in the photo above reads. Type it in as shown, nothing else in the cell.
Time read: 6:52
